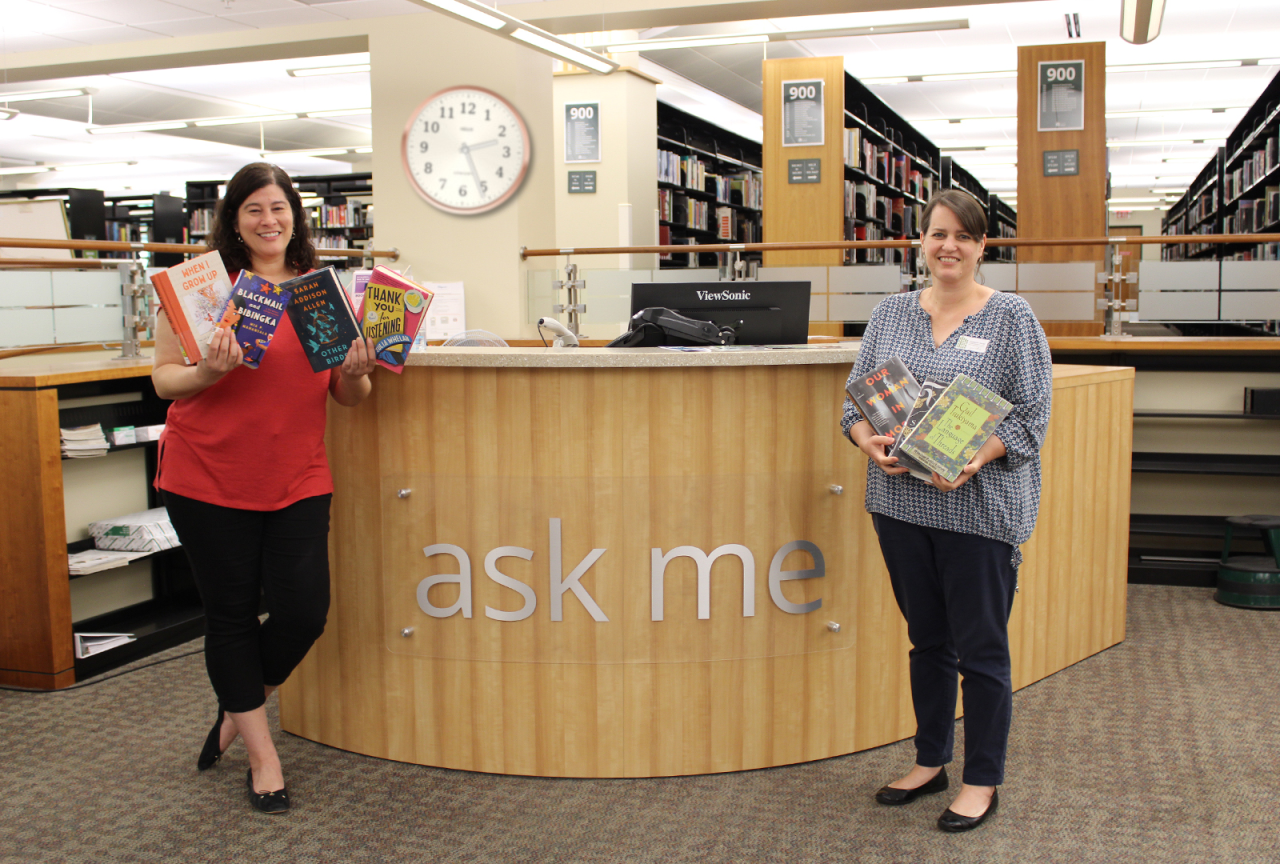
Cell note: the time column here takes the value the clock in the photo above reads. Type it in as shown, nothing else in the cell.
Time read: 2:26
